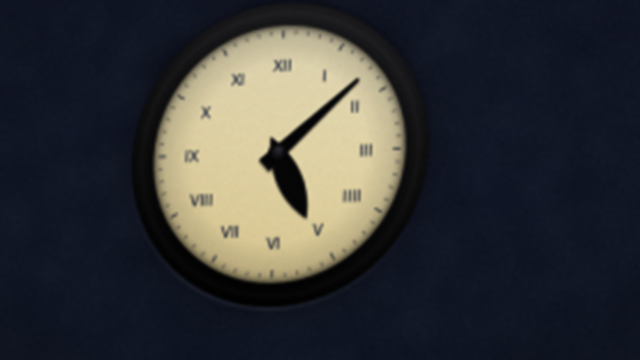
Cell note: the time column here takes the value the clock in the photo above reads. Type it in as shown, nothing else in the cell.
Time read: 5:08
